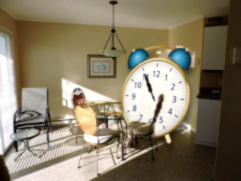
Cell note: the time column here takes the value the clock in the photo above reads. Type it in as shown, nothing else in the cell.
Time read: 10:55
